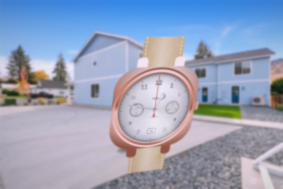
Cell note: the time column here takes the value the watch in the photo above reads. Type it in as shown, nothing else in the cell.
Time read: 12:47
